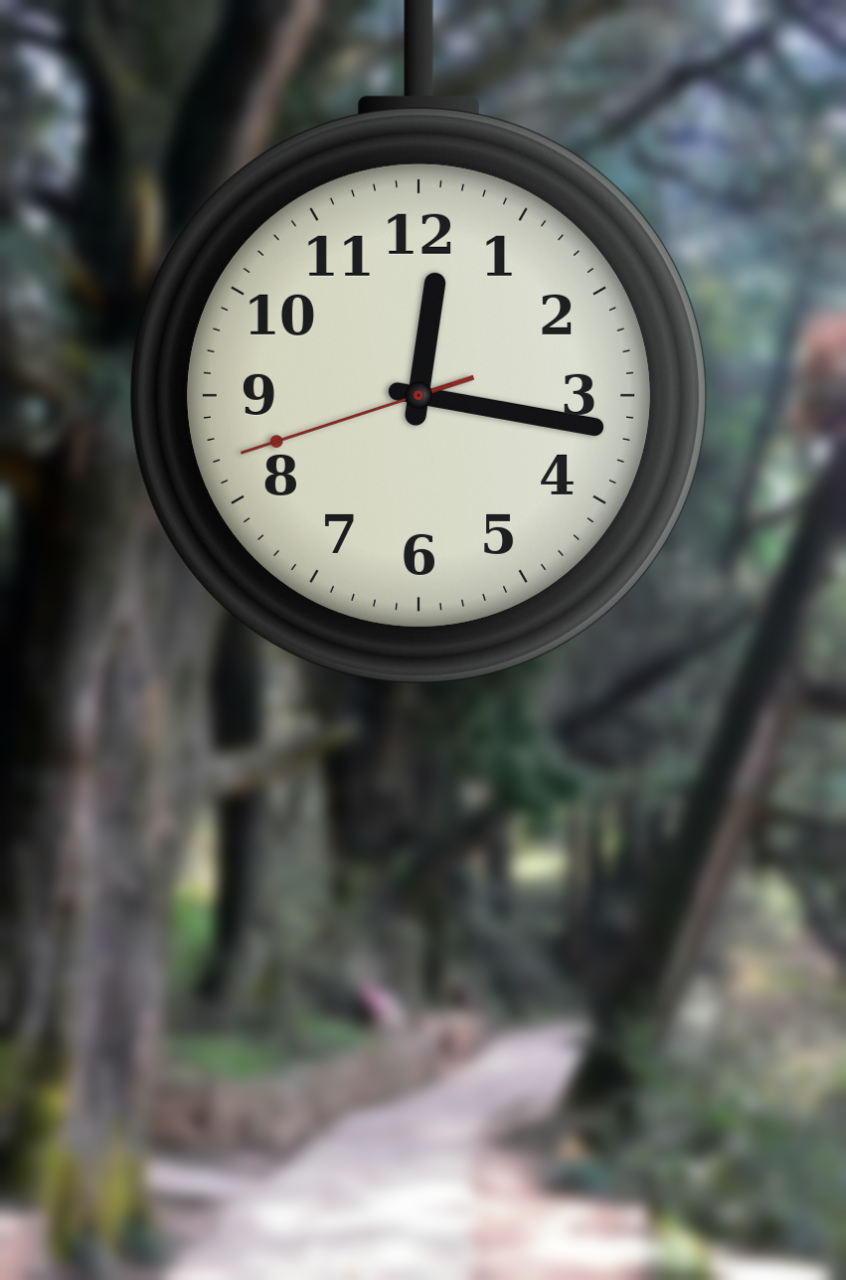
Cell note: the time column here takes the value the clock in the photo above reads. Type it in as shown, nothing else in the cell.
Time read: 12:16:42
